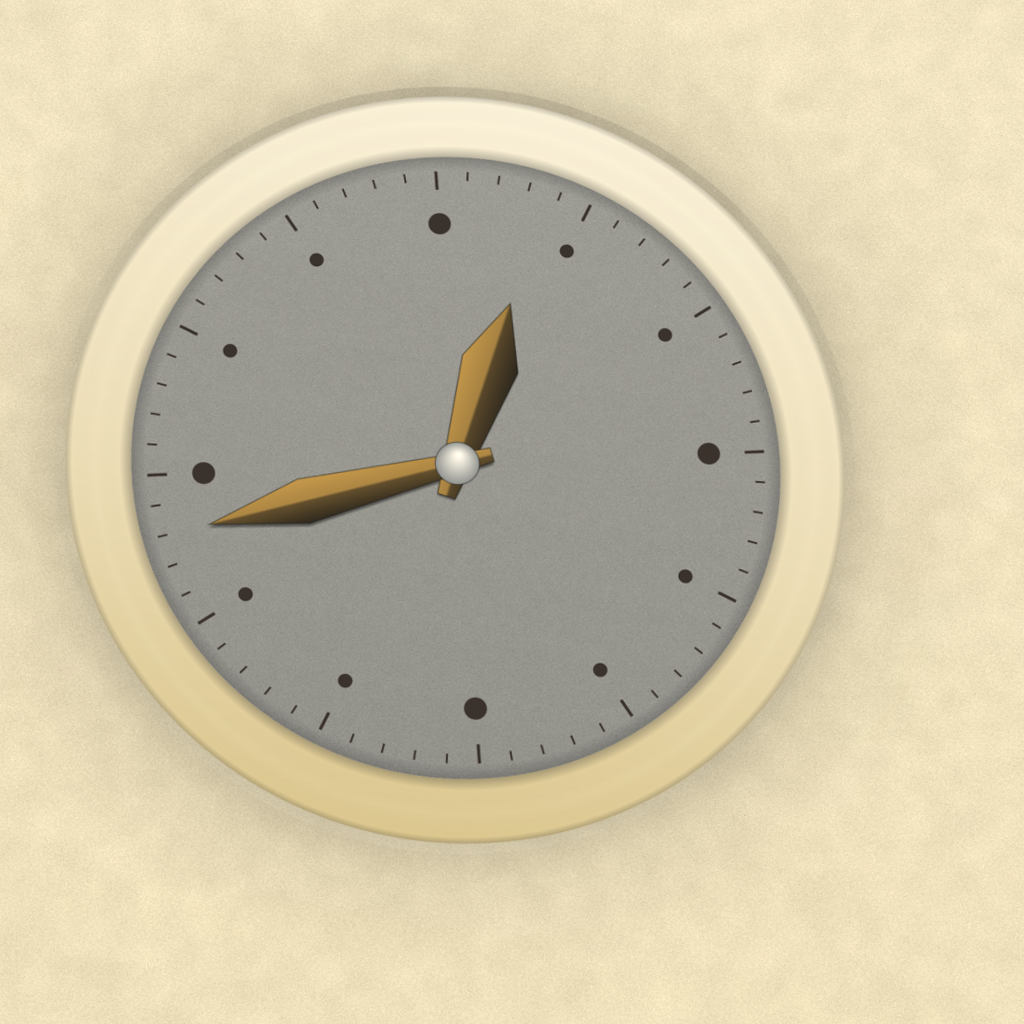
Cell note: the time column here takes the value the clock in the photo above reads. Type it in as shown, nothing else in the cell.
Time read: 12:43
